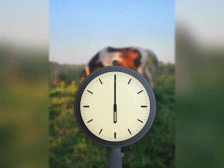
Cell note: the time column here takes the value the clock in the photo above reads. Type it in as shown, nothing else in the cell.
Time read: 6:00
